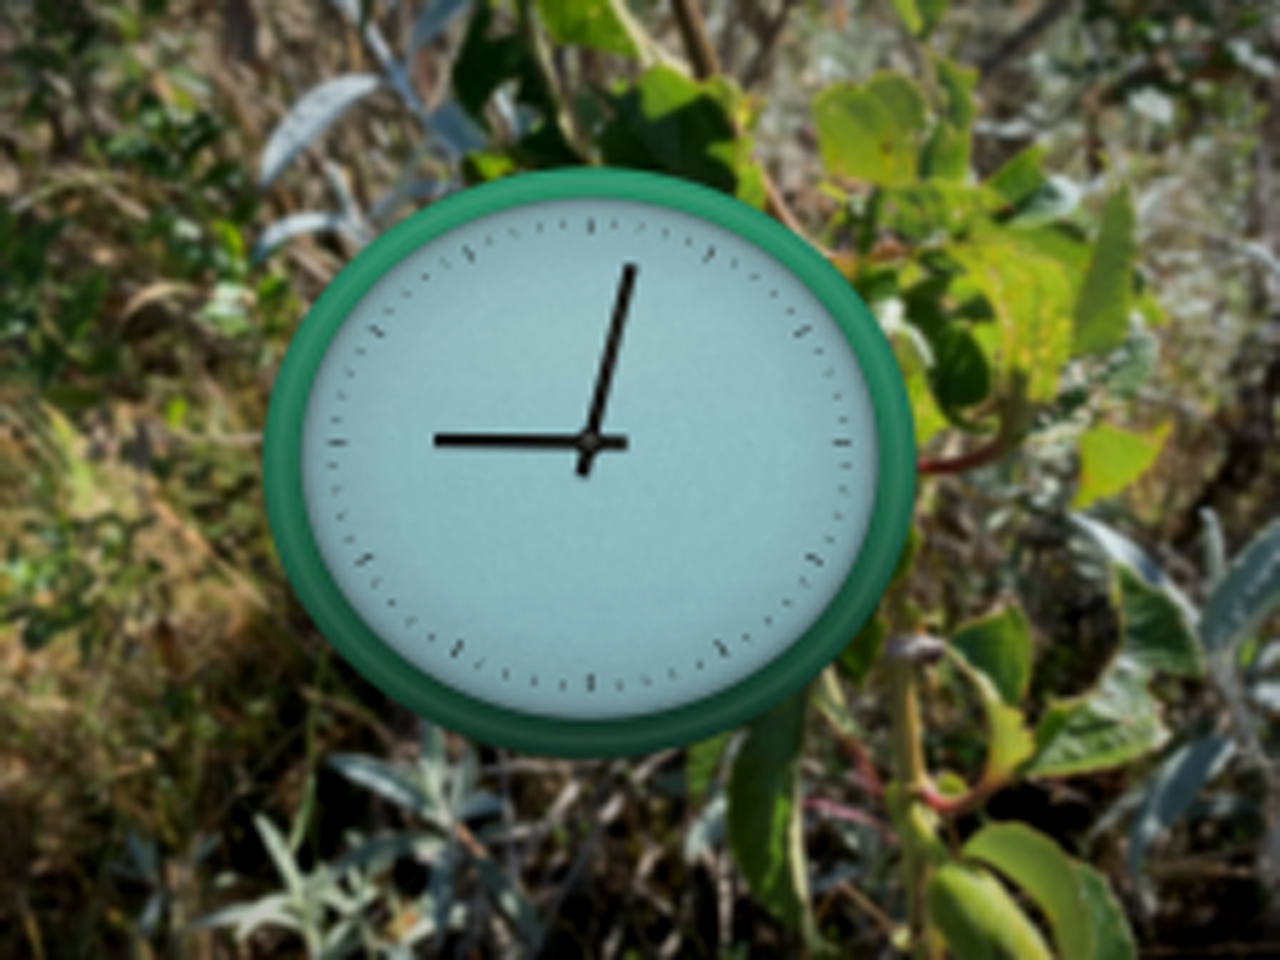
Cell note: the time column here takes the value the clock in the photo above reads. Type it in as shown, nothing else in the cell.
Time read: 9:02
